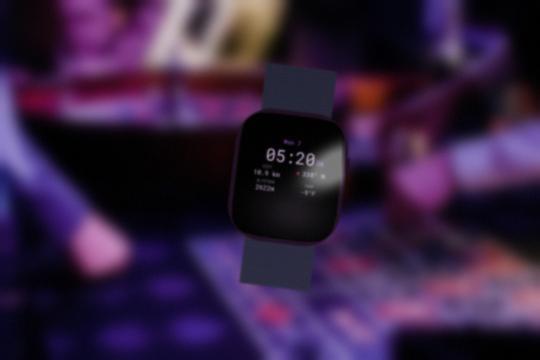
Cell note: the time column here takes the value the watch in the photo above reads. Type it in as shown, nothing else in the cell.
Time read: 5:20
